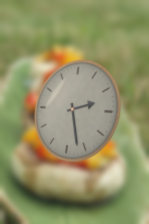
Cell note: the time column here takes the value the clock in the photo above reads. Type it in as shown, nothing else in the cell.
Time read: 2:27
